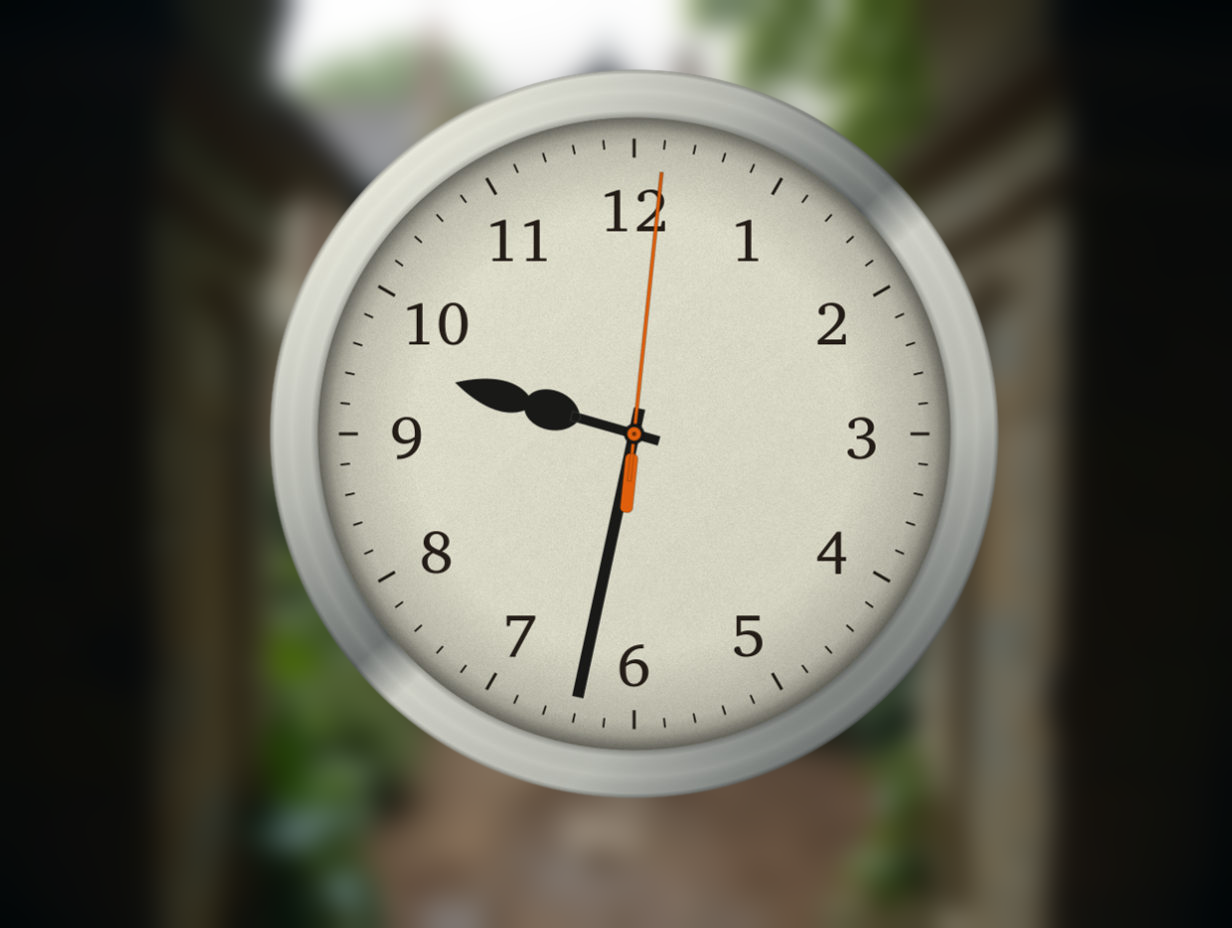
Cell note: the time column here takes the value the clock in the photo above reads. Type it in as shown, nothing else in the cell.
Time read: 9:32:01
